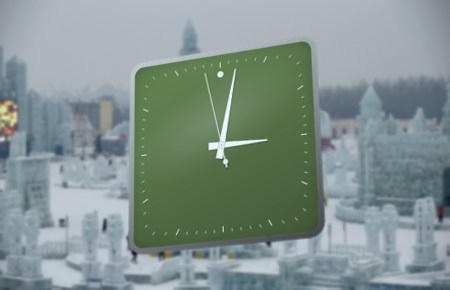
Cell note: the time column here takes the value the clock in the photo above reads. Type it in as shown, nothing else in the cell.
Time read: 3:01:58
